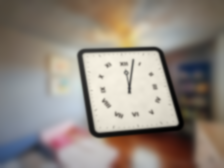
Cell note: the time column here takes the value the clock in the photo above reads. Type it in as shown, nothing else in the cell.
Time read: 12:03
